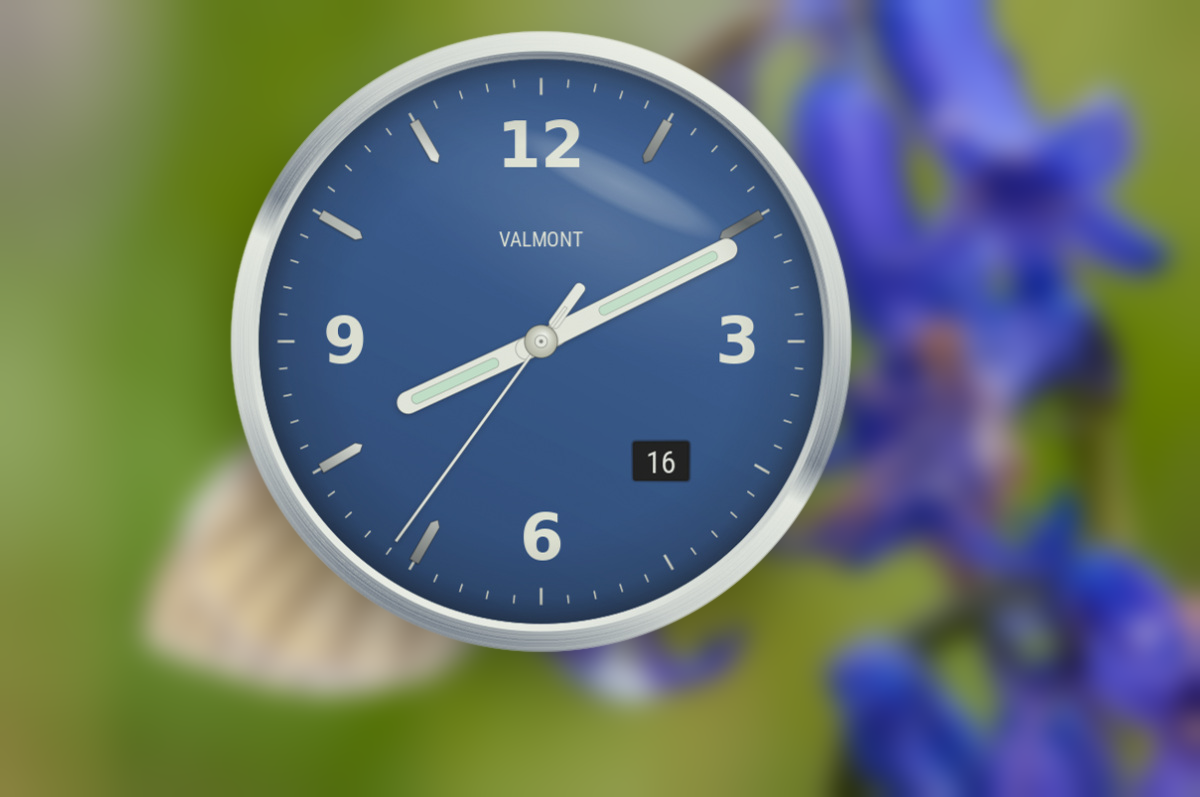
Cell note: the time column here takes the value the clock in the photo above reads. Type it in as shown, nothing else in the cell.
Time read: 8:10:36
